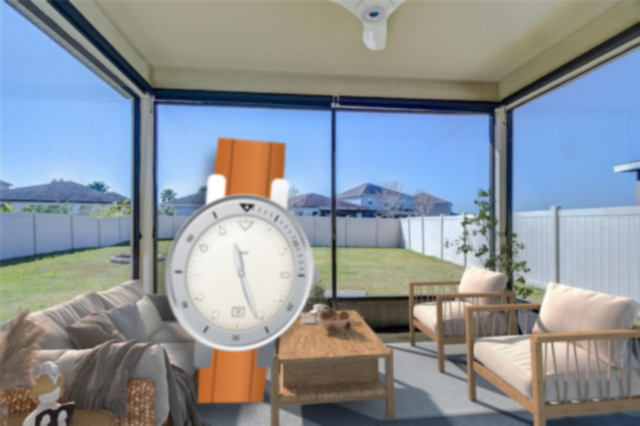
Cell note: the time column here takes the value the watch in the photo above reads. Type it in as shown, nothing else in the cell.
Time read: 11:26
